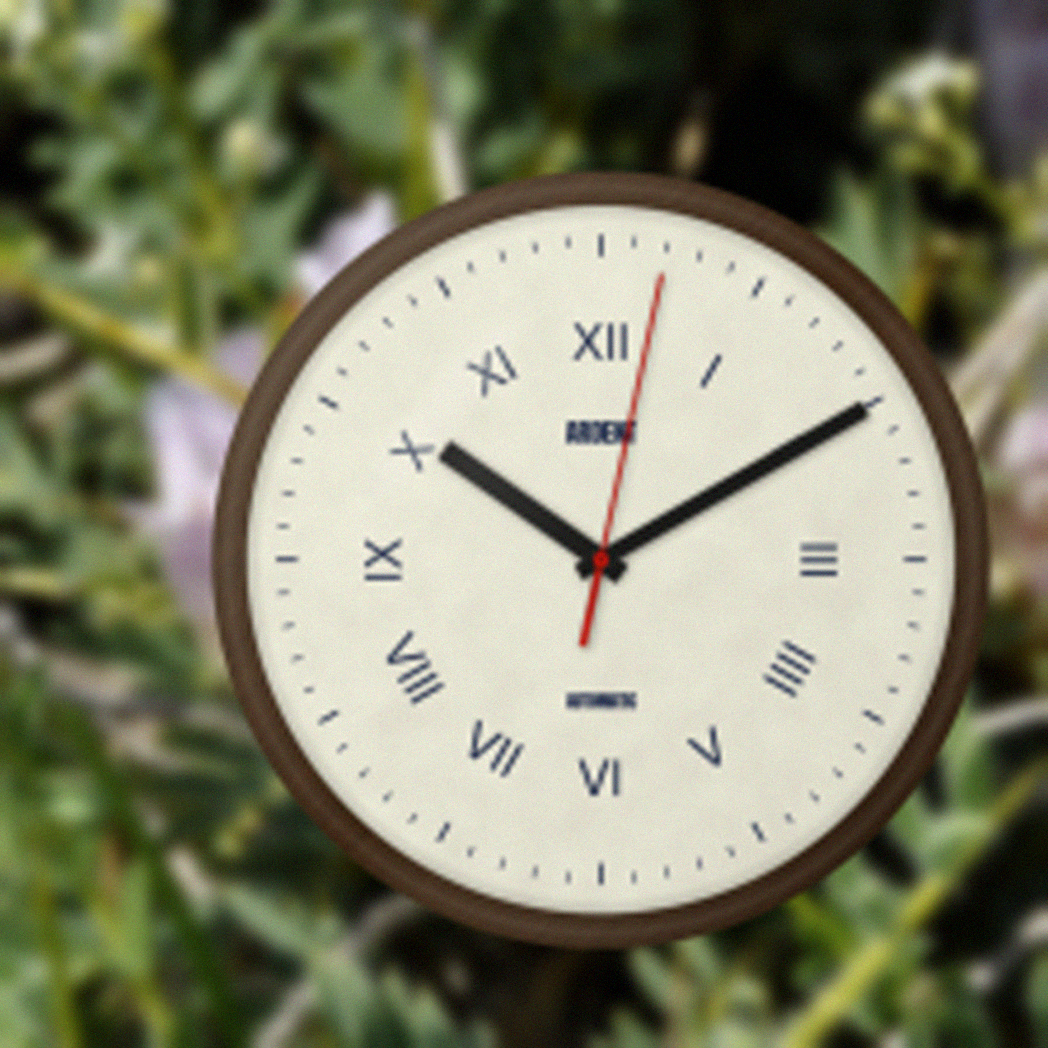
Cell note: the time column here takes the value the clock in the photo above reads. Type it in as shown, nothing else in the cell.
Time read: 10:10:02
